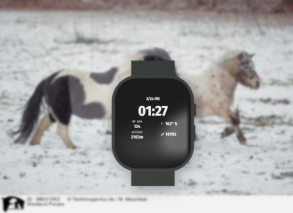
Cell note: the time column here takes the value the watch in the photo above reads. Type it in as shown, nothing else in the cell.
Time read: 1:27
